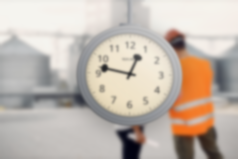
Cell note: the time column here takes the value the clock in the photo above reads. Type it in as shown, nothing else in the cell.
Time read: 12:47
